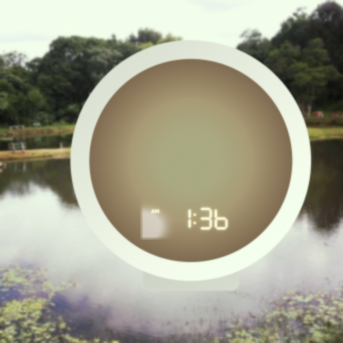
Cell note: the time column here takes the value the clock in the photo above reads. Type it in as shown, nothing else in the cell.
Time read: 1:36
